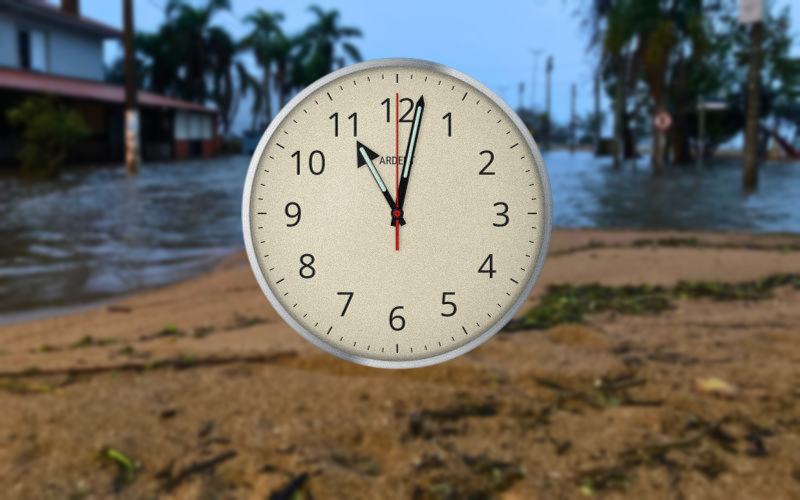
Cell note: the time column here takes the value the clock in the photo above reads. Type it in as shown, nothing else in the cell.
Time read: 11:02:00
